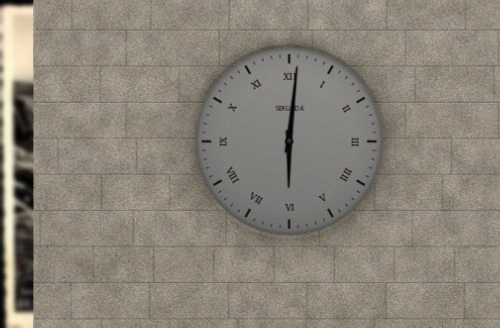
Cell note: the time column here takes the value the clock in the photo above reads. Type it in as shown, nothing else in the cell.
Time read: 6:01
